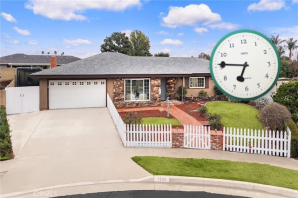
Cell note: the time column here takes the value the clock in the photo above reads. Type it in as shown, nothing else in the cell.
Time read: 6:46
